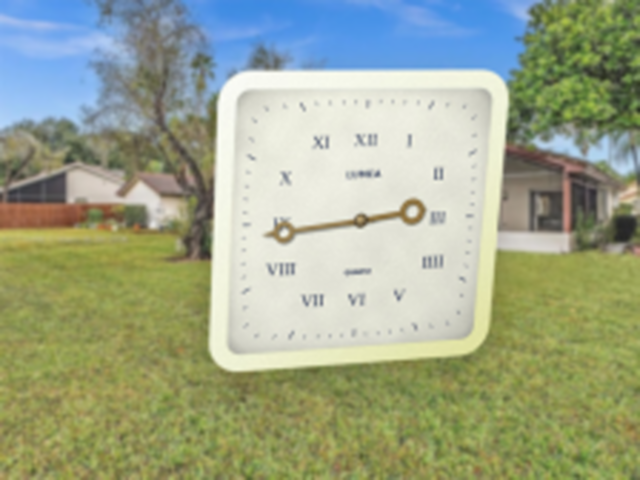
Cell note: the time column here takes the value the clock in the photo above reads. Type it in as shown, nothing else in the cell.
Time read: 2:44
